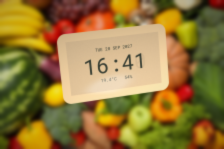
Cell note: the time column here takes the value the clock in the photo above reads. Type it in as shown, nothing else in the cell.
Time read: 16:41
